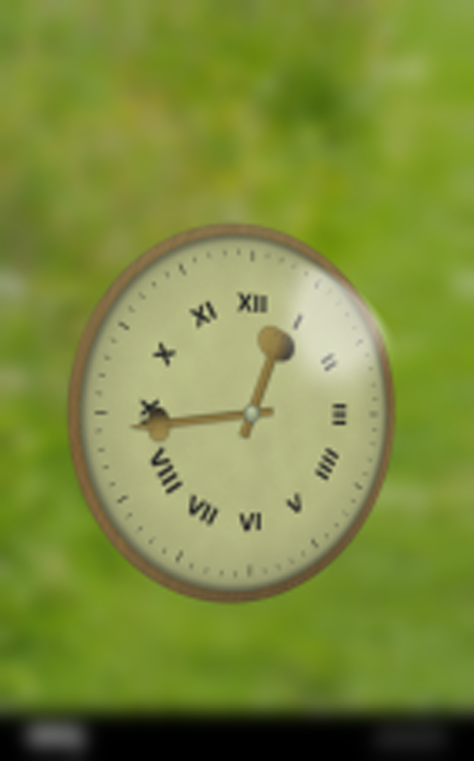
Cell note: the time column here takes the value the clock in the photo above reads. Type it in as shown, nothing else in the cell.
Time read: 12:44
